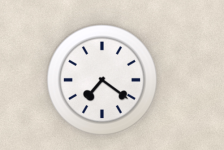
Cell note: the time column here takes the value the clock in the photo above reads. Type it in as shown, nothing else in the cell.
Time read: 7:21
